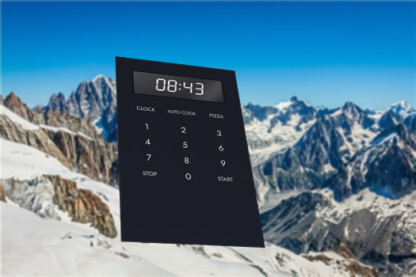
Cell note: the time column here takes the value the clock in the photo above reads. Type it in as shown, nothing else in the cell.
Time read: 8:43
